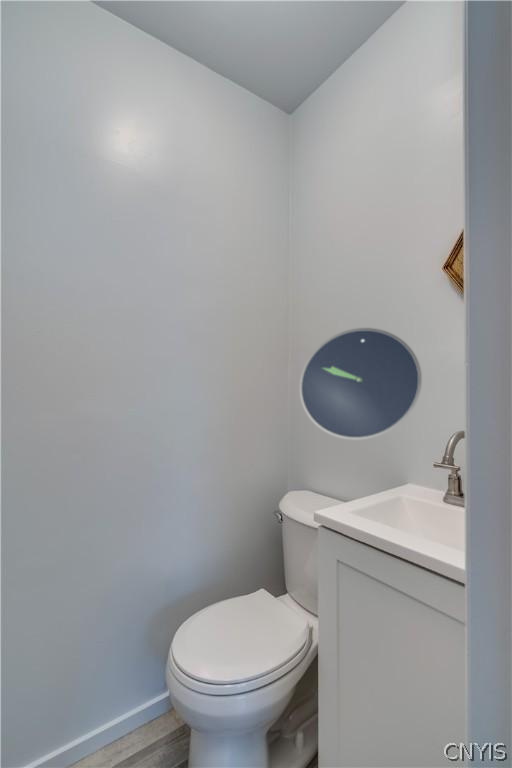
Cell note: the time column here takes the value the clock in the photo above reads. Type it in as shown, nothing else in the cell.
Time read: 9:48
